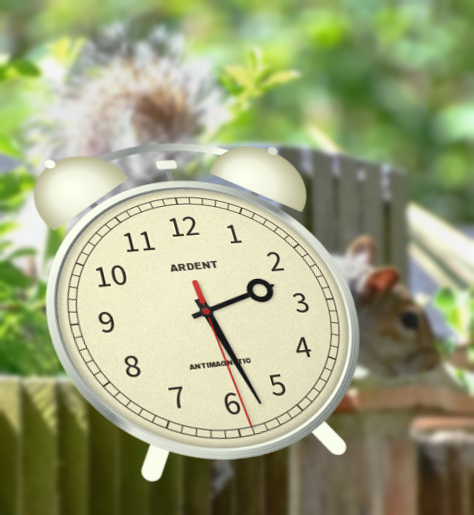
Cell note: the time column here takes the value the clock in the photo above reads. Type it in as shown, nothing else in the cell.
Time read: 2:27:29
